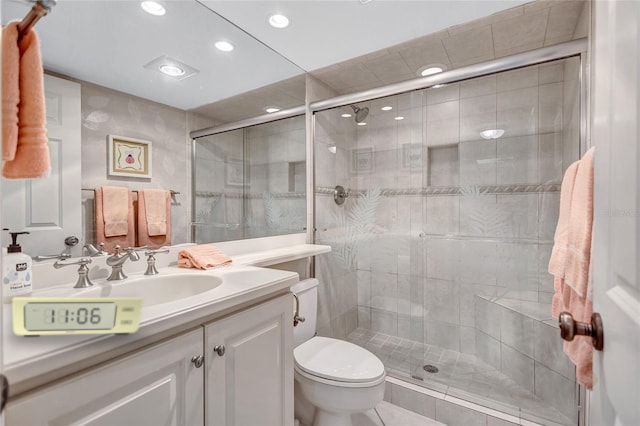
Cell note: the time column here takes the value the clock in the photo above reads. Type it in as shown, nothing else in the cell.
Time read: 11:06
